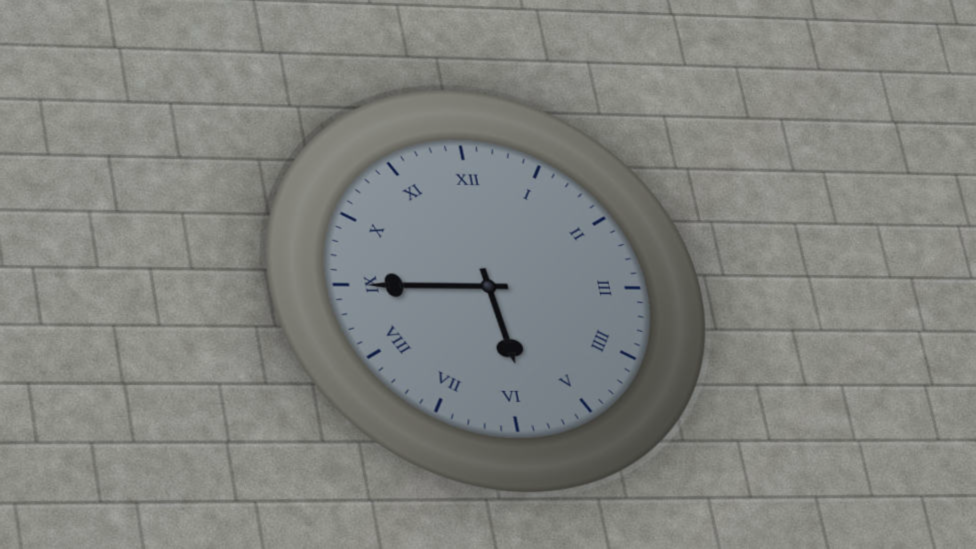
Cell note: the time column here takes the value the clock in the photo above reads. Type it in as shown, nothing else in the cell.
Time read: 5:45
